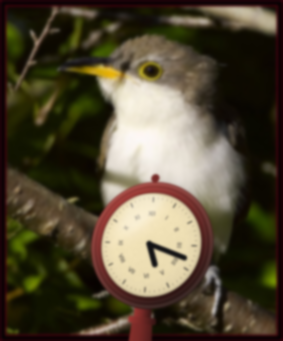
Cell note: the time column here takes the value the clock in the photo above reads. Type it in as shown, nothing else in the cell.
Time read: 5:18
